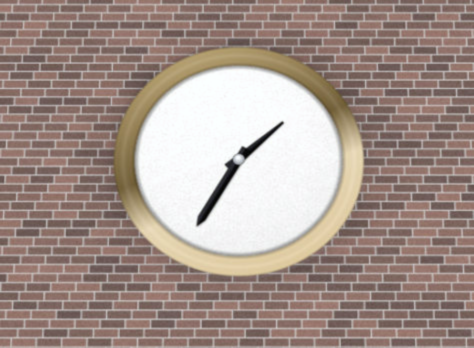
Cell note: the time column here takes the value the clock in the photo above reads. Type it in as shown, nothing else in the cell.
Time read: 1:35
